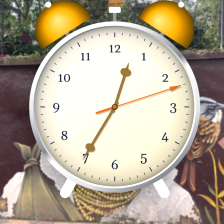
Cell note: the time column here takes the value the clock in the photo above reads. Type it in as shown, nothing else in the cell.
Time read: 12:35:12
